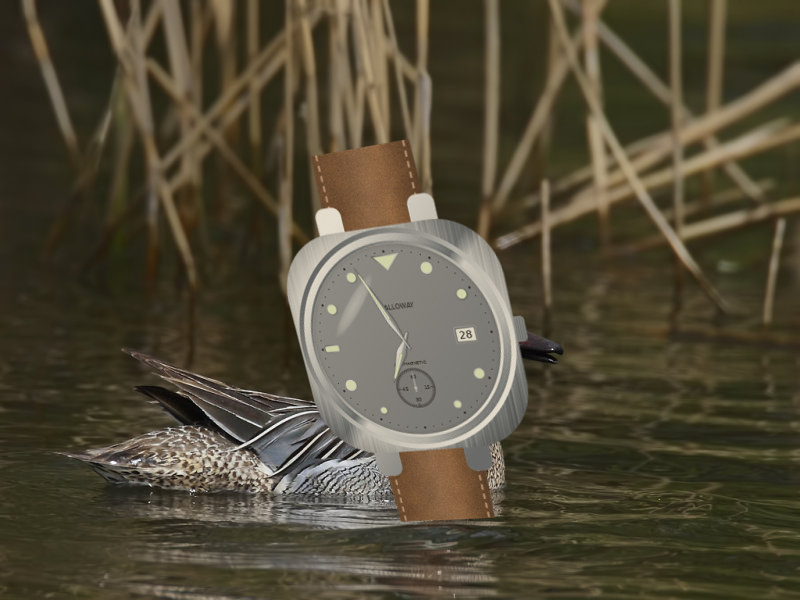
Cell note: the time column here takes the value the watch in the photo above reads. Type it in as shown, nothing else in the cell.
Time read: 6:56
